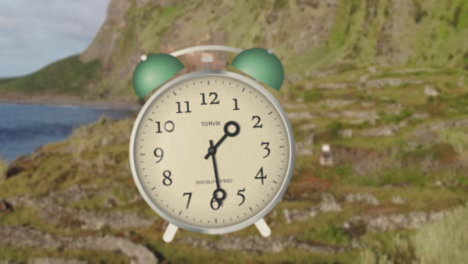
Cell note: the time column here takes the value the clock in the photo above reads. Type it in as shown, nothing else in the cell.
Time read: 1:29
